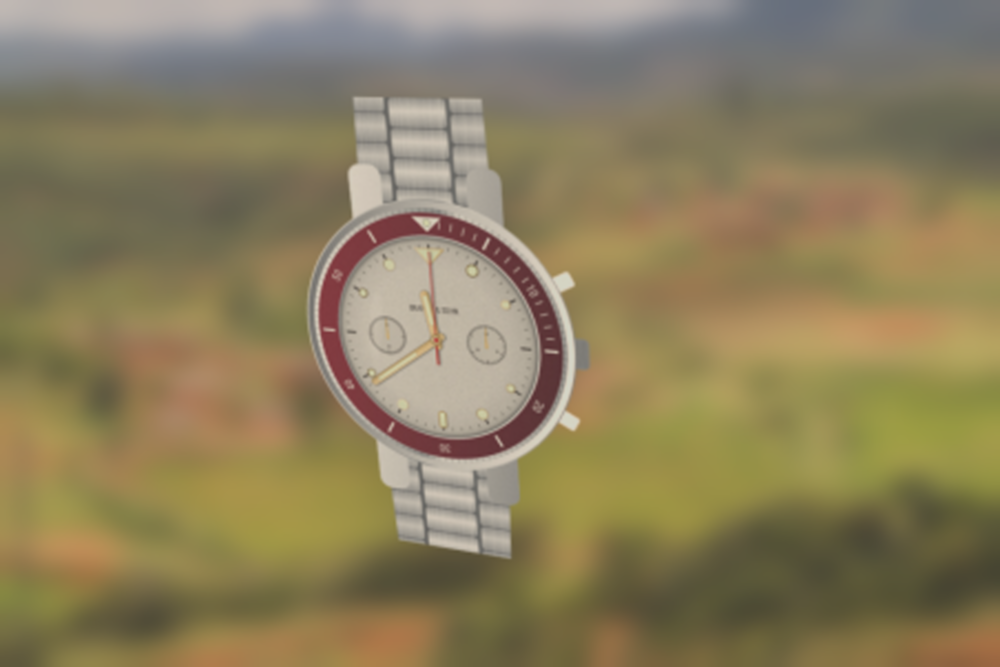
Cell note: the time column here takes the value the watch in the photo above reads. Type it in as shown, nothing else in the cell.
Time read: 11:39
